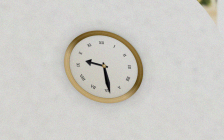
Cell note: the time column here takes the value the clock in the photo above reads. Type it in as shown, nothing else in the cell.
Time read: 9:29
